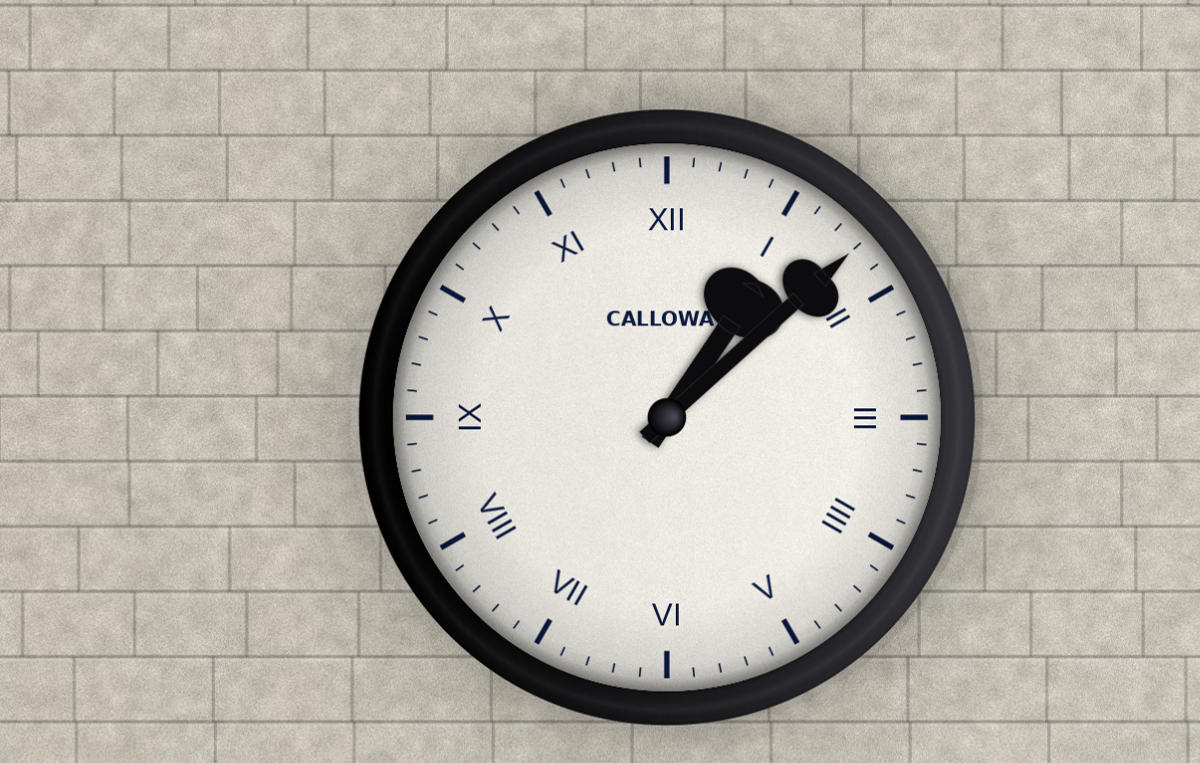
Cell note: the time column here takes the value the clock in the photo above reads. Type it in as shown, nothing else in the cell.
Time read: 1:08
